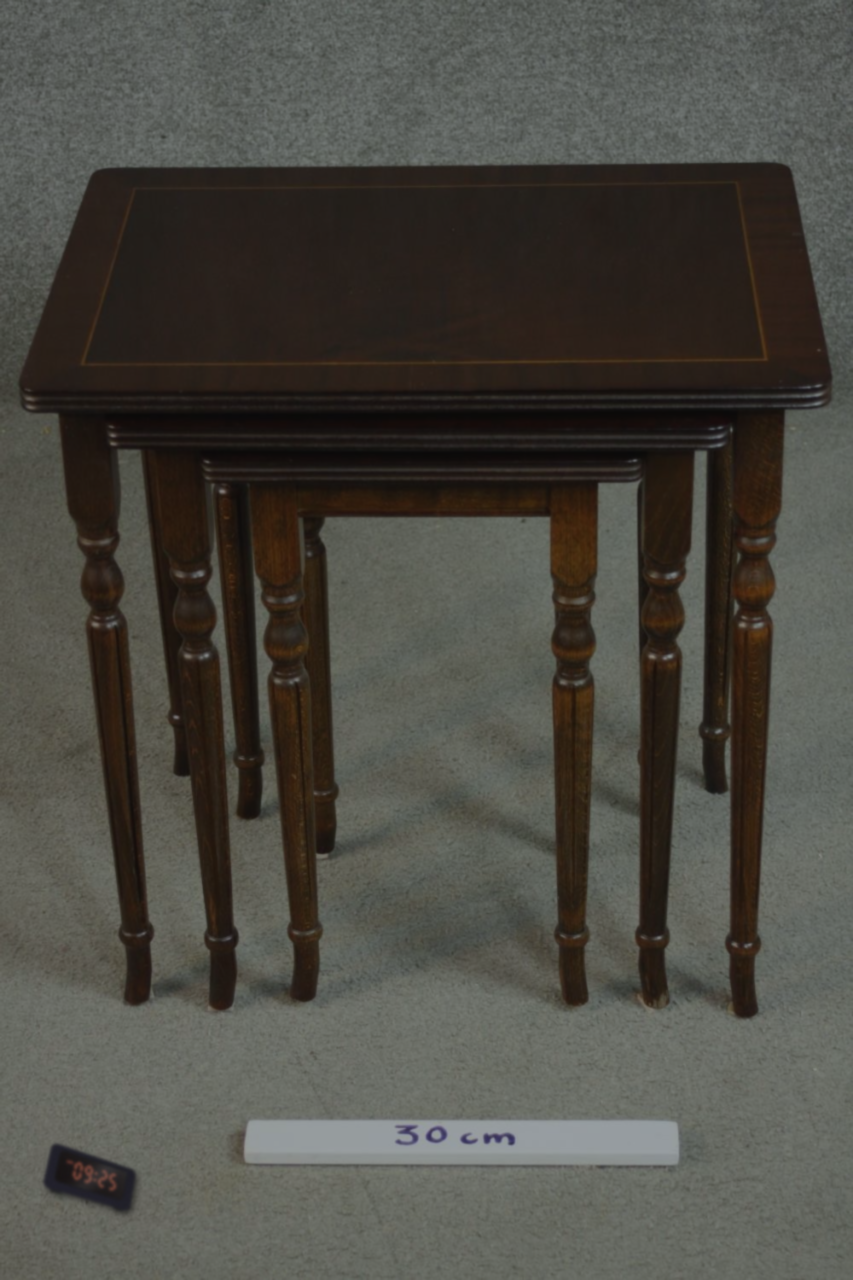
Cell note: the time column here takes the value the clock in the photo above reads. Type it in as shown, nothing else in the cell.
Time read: 9:25
